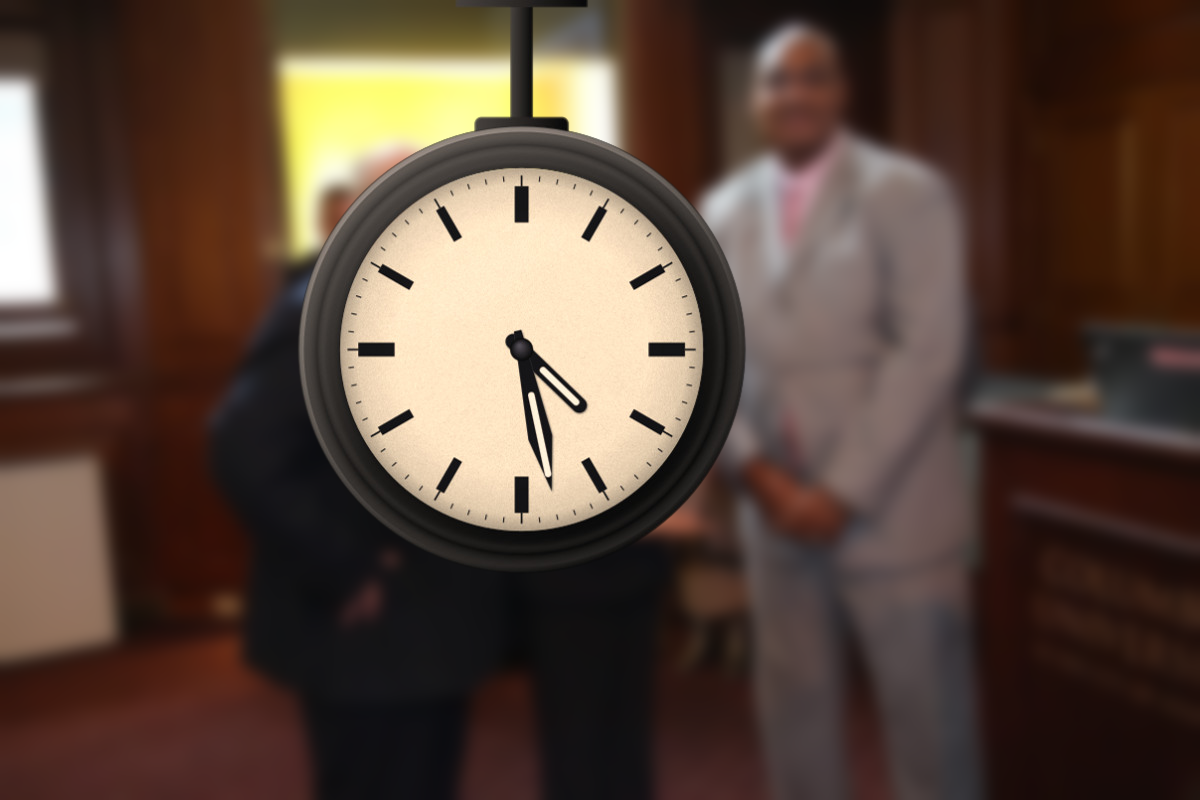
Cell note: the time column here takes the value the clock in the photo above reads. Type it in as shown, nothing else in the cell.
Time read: 4:28
